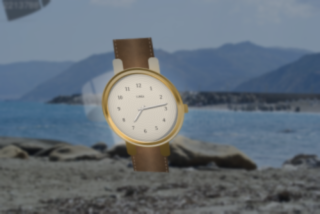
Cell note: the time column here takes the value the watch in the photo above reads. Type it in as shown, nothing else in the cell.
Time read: 7:13
